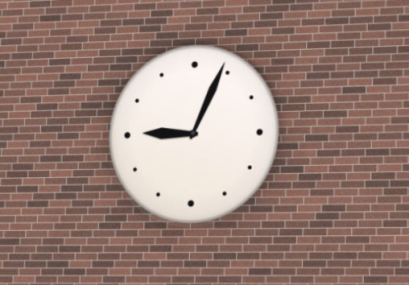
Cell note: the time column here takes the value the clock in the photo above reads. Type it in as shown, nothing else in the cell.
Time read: 9:04
